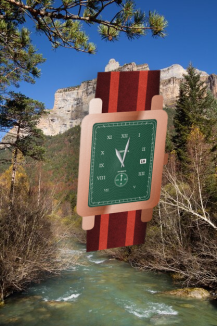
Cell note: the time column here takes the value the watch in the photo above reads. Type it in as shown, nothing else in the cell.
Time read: 11:02
